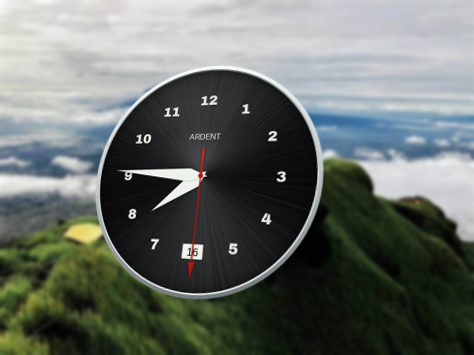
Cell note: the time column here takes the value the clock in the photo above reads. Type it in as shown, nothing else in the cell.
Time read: 7:45:30
